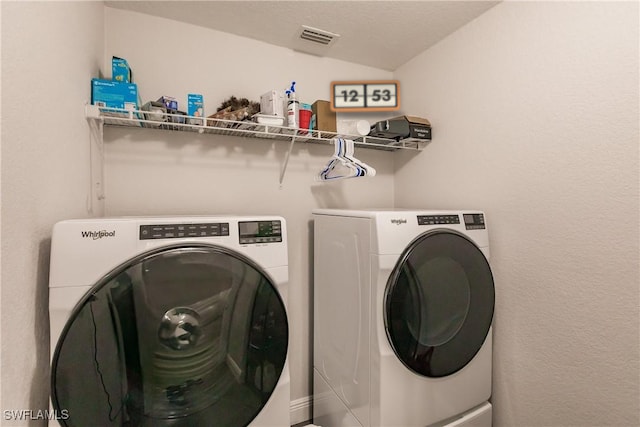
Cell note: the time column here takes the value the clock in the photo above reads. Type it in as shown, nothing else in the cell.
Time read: 12:53
